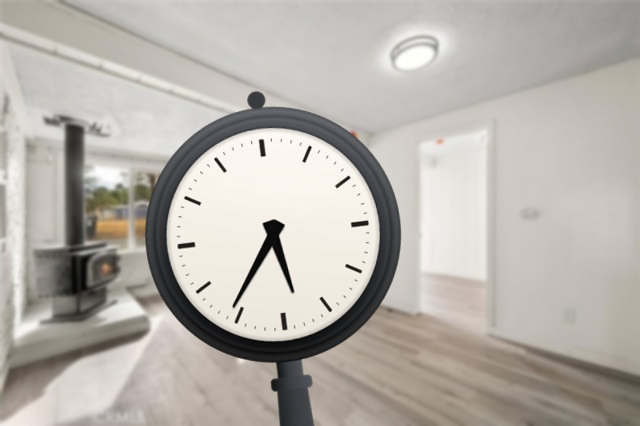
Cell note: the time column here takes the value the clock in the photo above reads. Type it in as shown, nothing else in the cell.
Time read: 5:36
